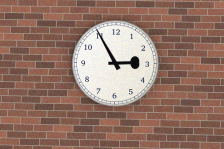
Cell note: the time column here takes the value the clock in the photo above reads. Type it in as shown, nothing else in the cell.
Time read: 2:55
